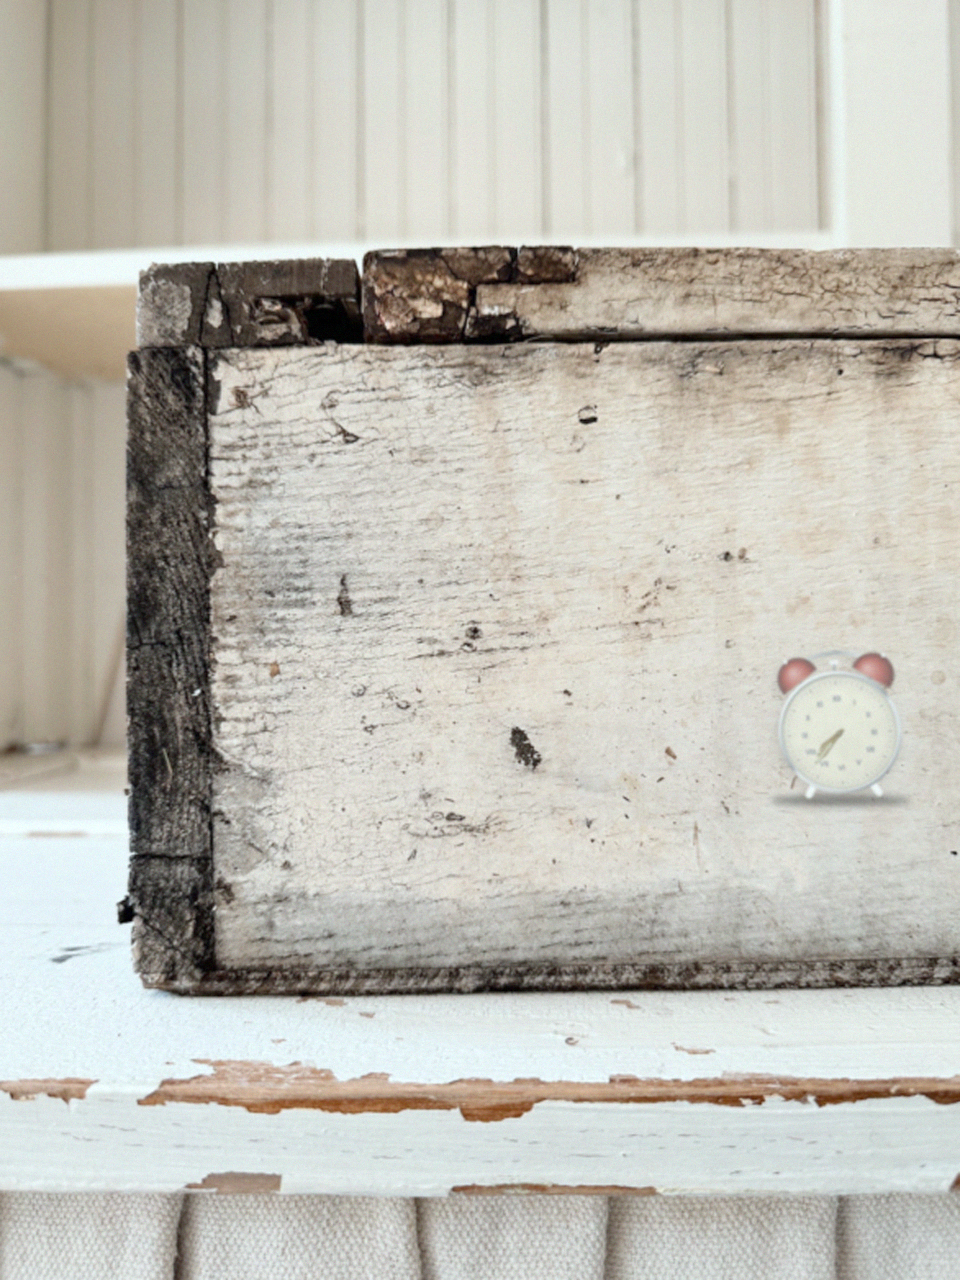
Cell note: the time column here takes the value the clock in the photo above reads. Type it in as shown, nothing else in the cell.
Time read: 7:37
